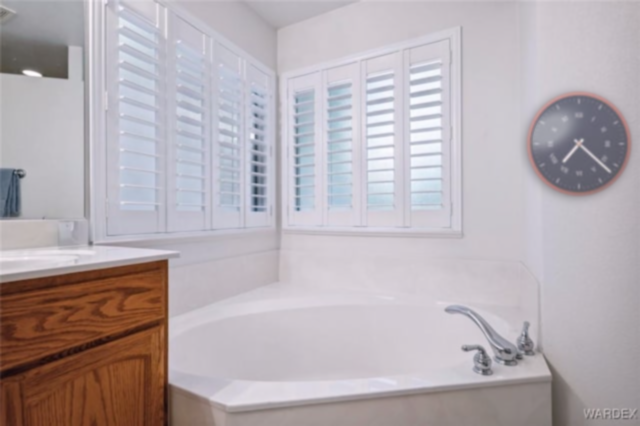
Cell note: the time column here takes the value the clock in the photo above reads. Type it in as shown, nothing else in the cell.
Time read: 7:22
